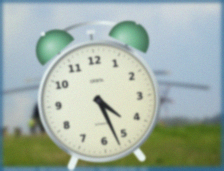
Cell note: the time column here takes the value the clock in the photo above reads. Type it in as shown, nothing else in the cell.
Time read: 4:27
